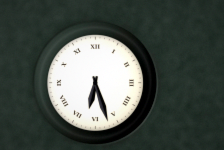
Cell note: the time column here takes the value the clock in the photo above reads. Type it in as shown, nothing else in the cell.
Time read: 6:27
